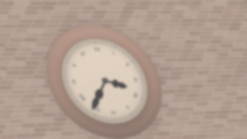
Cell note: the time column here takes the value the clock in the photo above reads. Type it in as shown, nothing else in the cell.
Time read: 3:36
